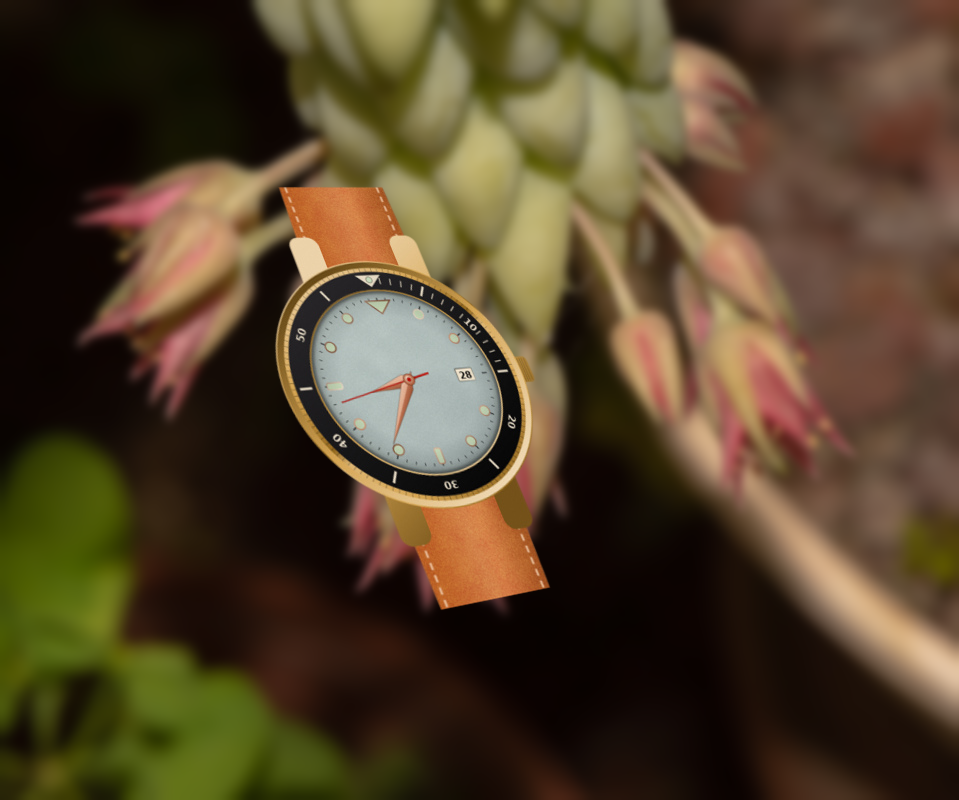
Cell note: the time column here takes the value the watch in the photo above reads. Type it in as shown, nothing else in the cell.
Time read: 8:35:43
